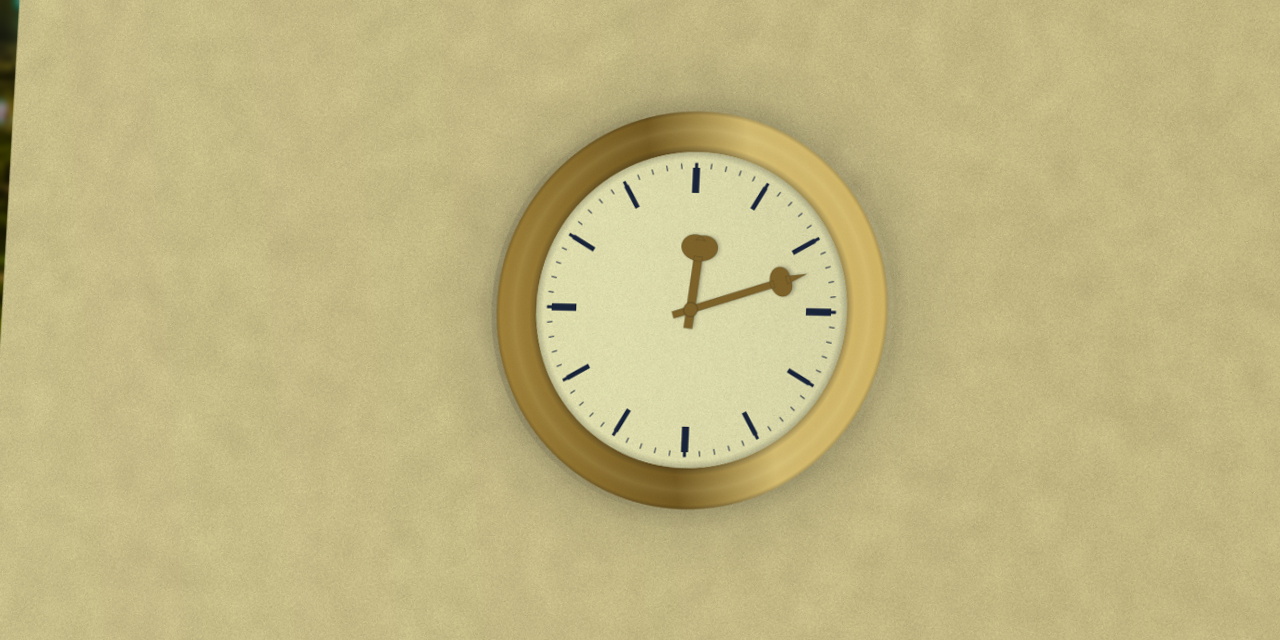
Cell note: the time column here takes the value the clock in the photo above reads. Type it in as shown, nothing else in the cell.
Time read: 12:12
